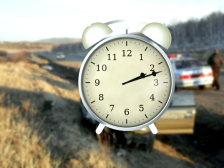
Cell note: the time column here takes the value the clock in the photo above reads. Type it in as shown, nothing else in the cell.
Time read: 2:12
